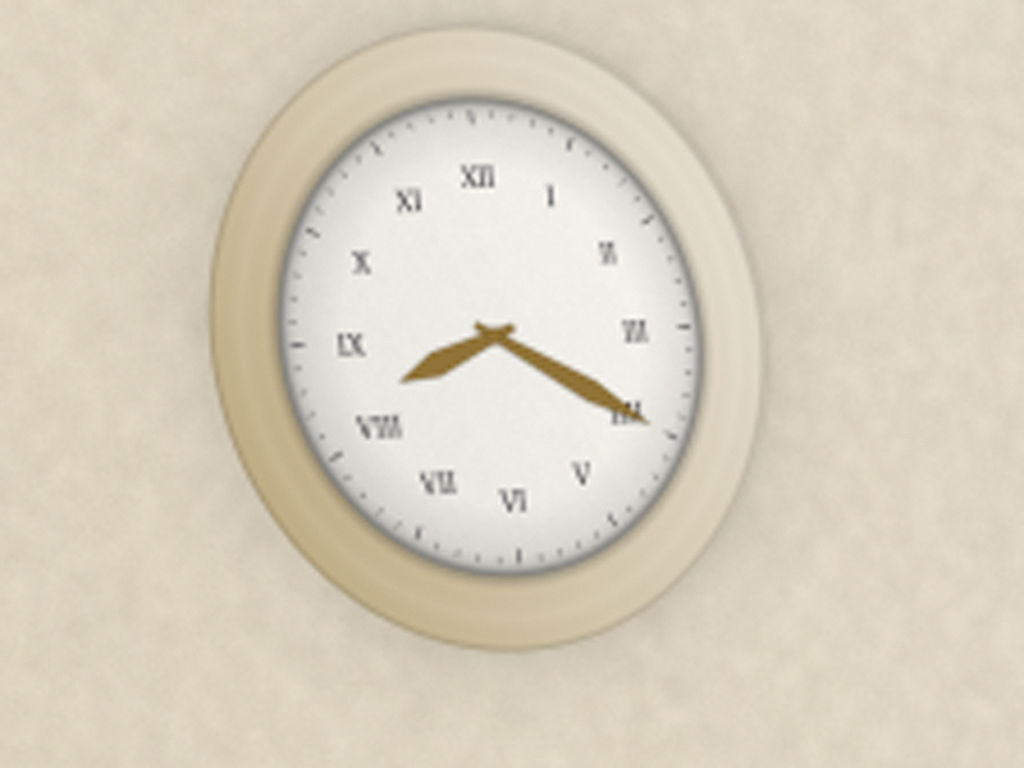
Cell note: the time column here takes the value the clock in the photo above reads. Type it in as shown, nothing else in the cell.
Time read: 8:20
